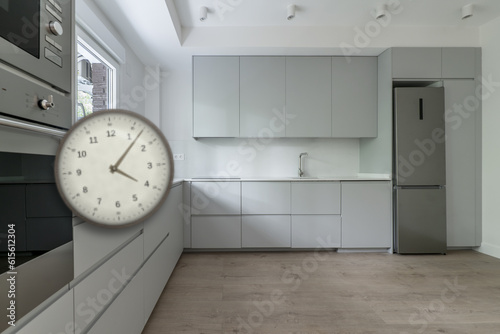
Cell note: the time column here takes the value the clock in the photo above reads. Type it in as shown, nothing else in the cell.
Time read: 4:07
